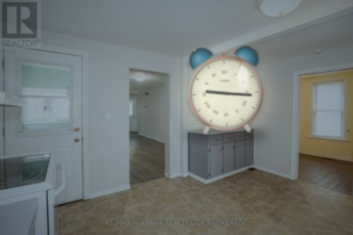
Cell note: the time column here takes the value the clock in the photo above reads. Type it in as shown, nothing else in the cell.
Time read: 9:16
